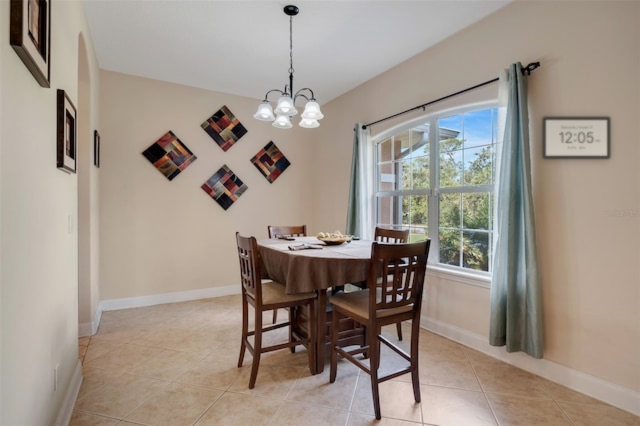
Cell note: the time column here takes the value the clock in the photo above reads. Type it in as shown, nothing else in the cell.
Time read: 12:05
